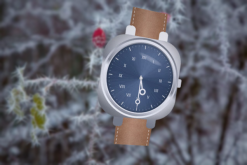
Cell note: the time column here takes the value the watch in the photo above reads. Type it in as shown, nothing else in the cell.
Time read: 5:30
